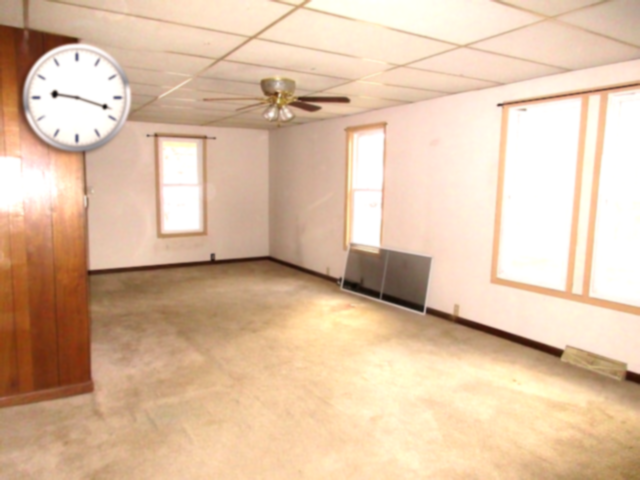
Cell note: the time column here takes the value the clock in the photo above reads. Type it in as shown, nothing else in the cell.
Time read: 9:18
